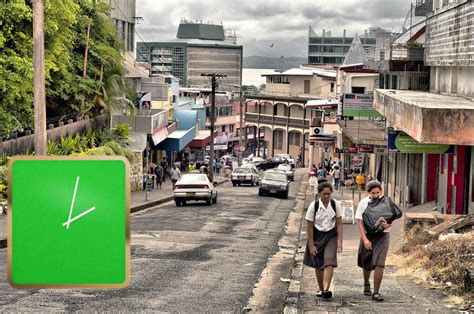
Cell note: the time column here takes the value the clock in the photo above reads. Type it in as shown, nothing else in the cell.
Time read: 2:02
